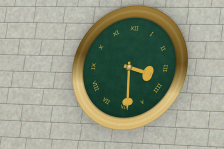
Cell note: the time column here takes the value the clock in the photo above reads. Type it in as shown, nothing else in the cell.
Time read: 3:29
